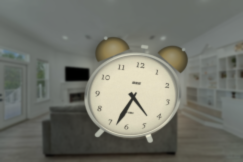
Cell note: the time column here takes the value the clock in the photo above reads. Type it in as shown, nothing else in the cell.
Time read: 4:33
